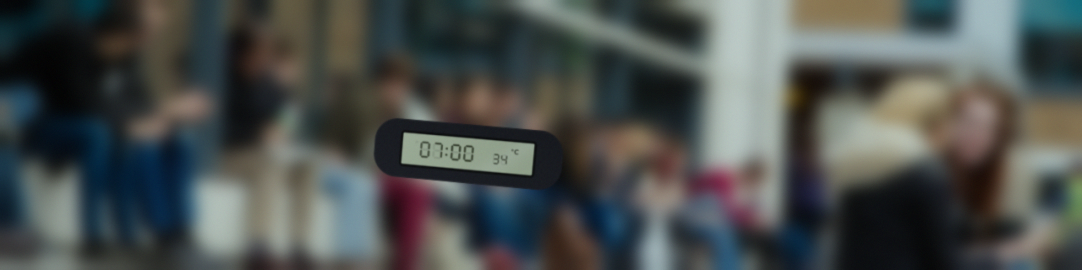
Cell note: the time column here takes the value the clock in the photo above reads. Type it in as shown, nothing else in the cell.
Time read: 7:00
